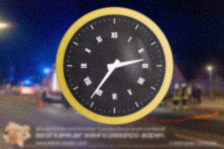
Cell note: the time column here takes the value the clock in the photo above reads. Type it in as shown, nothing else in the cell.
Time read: 2:36
